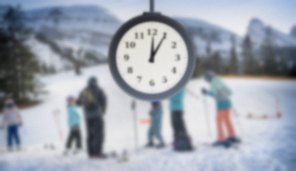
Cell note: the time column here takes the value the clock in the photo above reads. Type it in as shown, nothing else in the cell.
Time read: 12:05
